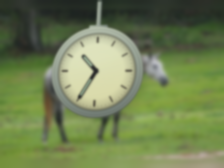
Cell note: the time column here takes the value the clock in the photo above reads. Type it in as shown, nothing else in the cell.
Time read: 10:35
